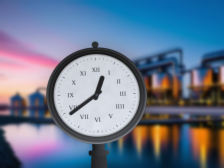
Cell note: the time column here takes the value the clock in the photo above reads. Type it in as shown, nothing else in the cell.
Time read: 12:39
